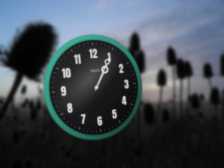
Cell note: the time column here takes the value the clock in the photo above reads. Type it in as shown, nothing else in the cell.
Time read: 1:05
